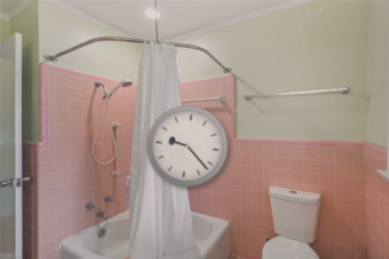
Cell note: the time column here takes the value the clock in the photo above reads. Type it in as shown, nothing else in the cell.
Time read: 9:22
